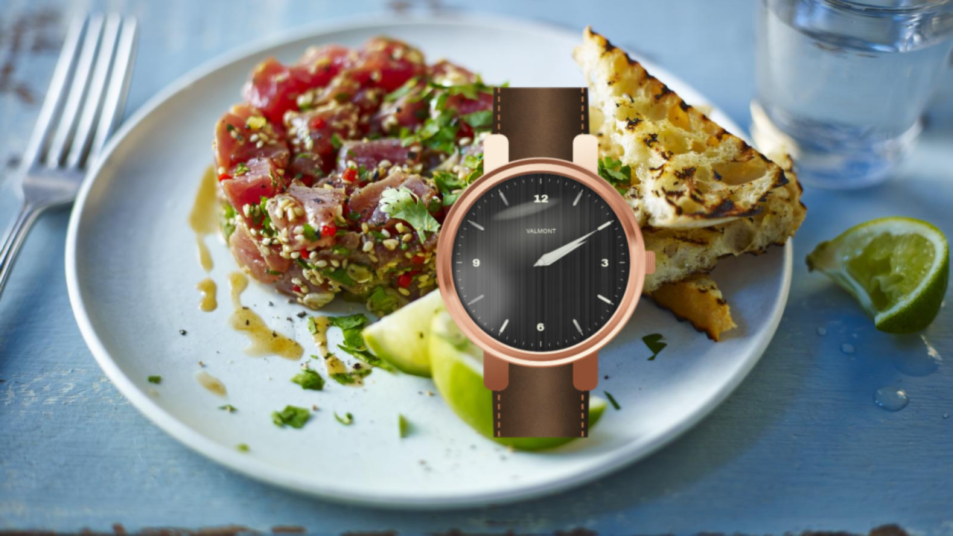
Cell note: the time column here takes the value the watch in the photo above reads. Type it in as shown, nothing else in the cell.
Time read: 2:10
